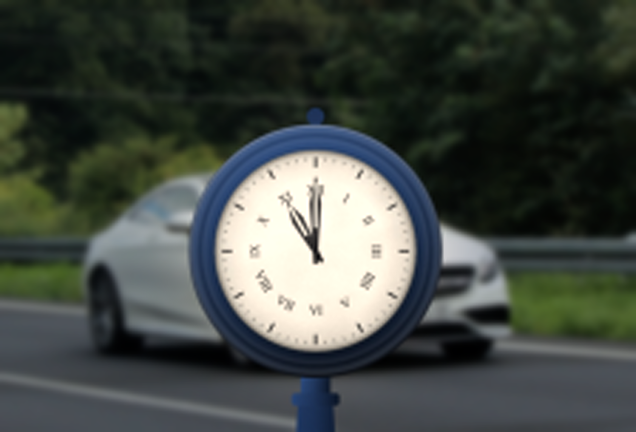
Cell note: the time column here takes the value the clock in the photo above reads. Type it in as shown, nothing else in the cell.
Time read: 11:00
